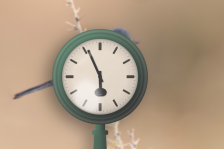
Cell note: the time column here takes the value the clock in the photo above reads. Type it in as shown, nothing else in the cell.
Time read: 5:56
